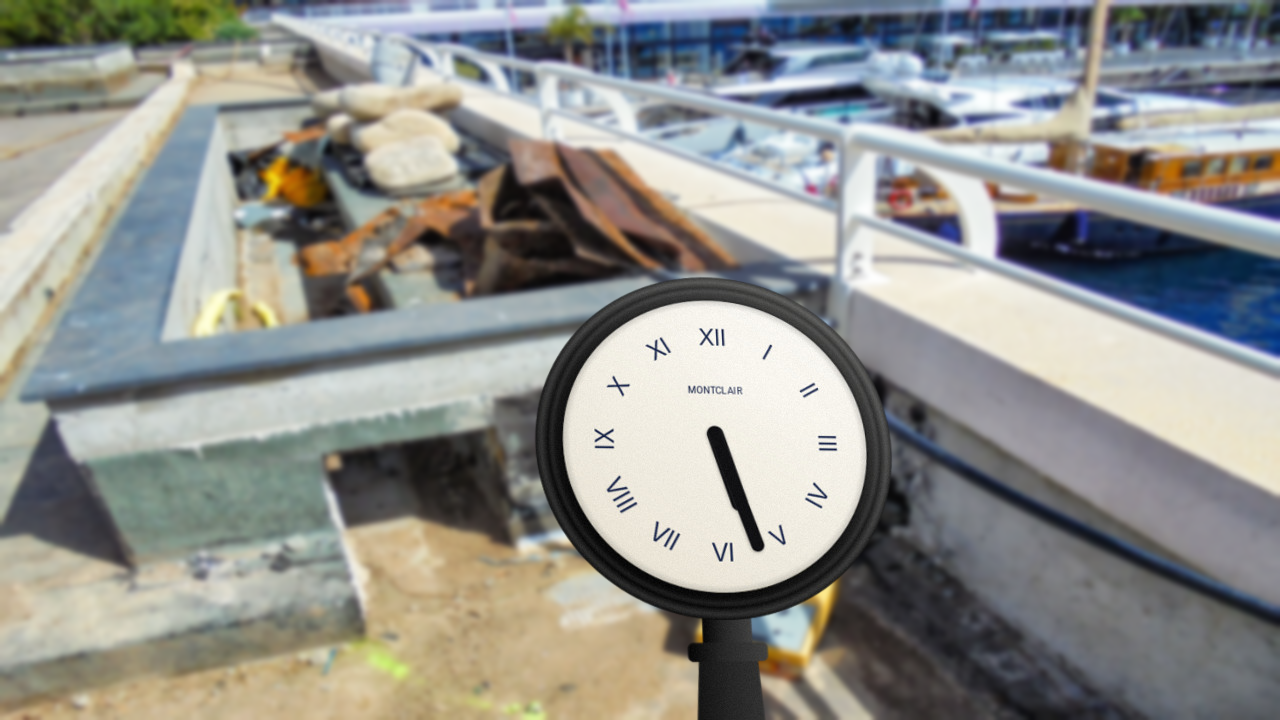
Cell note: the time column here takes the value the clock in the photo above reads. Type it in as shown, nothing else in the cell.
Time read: 5:27
